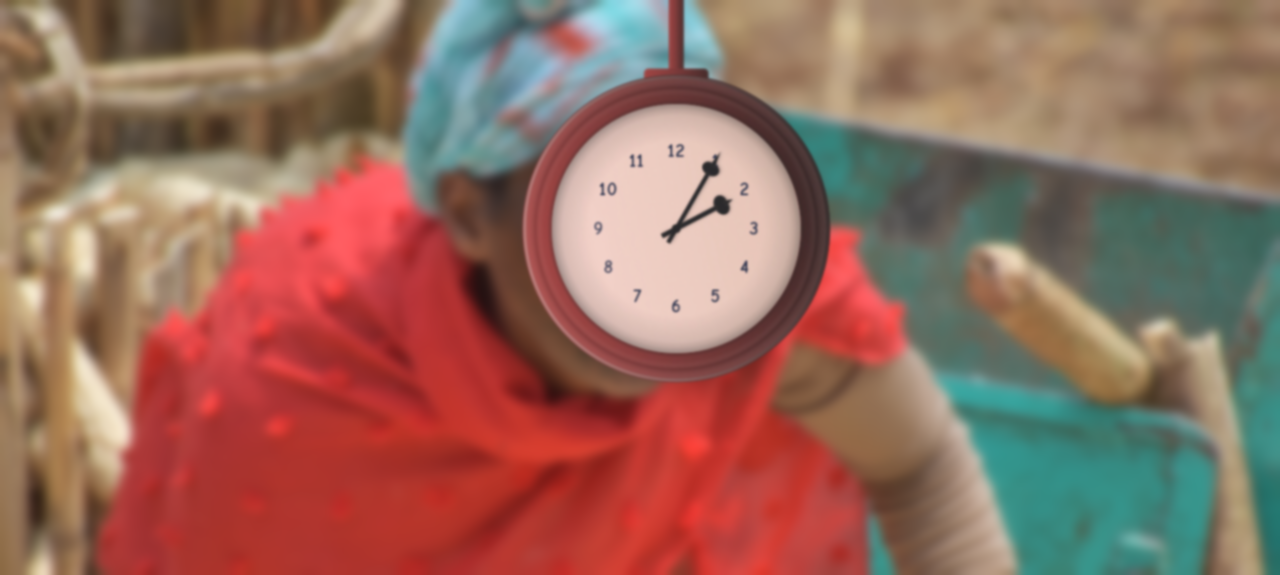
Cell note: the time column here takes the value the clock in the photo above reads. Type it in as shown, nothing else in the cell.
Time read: 2:05
